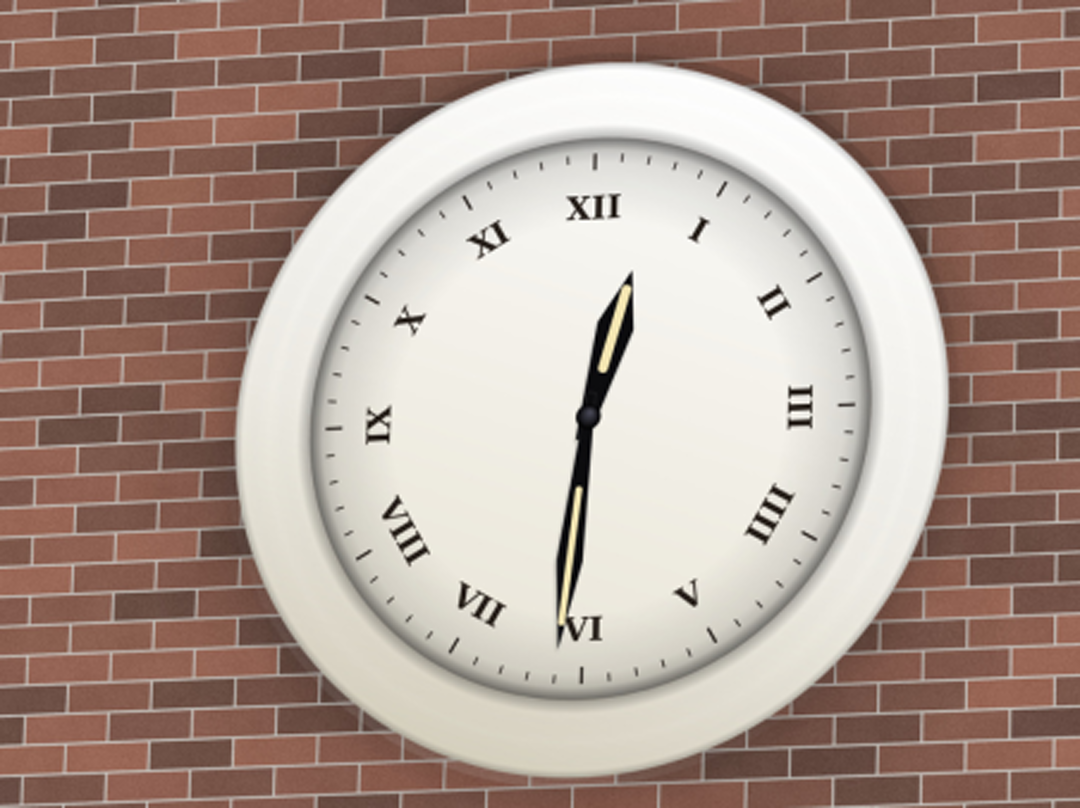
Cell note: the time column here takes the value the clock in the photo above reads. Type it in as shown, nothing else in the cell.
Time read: 12:31
